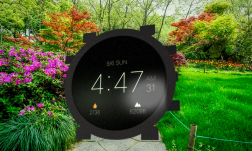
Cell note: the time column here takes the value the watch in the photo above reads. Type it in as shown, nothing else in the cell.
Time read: 4:47:31
